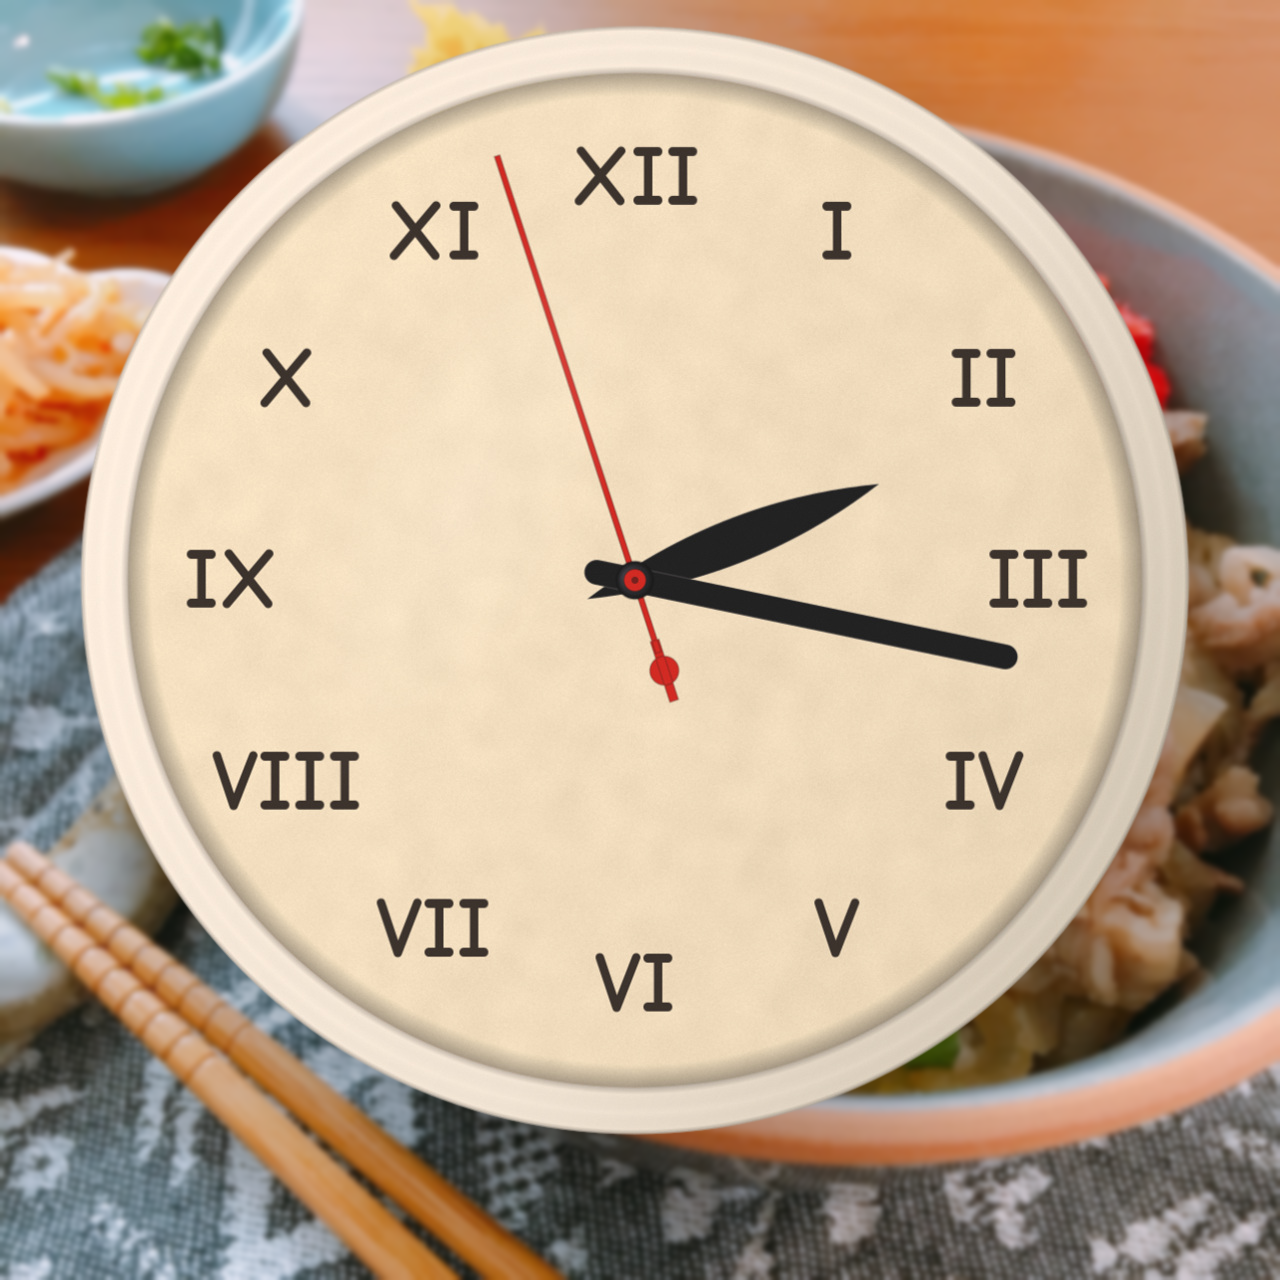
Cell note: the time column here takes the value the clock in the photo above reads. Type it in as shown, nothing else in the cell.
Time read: 2:16:57
